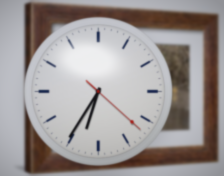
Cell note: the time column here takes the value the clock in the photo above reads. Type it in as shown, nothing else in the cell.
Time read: 6:35:22
